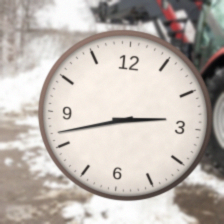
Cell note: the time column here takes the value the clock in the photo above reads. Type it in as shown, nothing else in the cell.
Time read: 2:42
